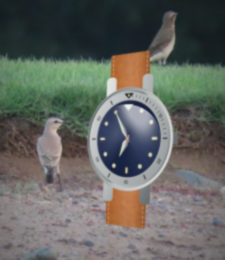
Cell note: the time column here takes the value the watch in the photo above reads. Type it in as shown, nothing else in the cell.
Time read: 6:55
